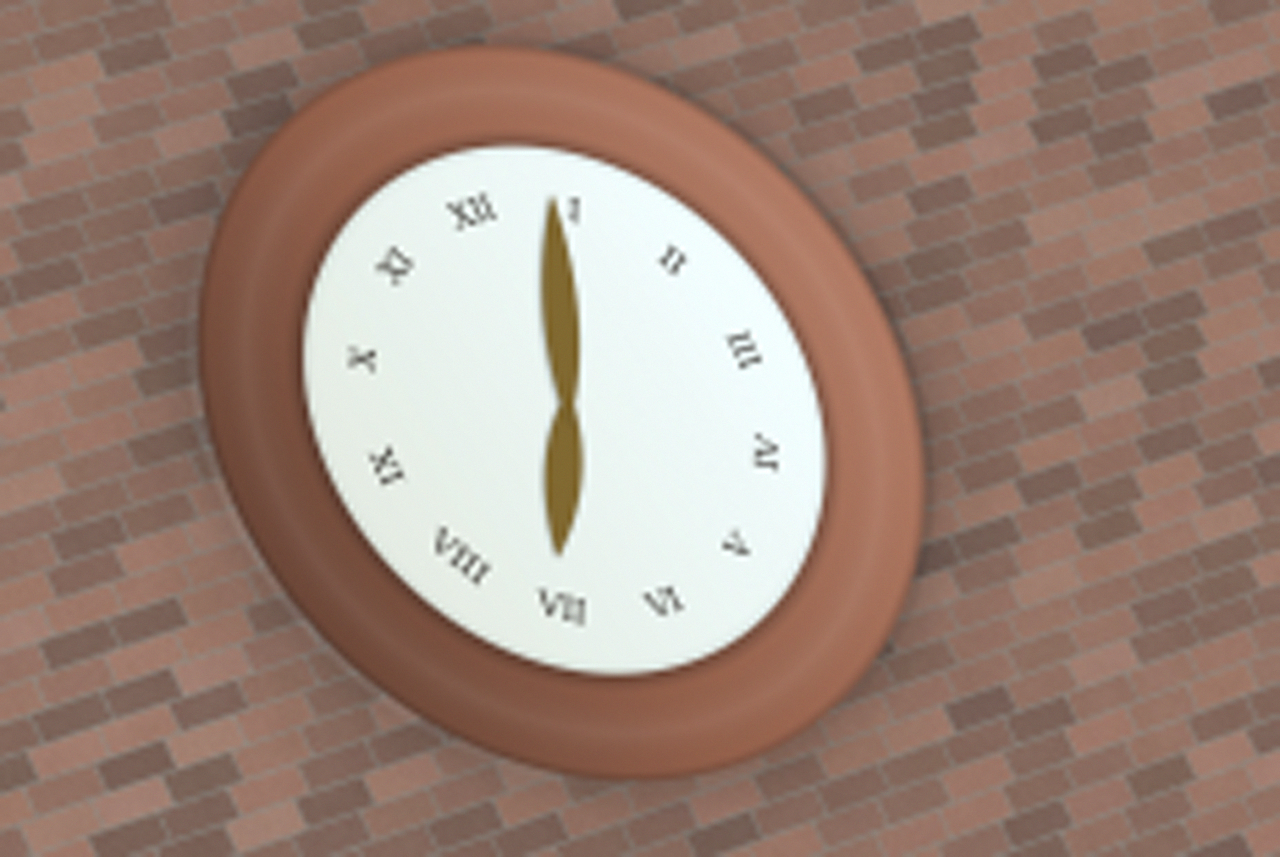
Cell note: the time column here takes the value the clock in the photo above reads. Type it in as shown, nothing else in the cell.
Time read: 7:04
